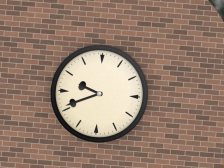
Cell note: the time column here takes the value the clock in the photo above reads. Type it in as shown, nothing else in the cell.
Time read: 9:41
